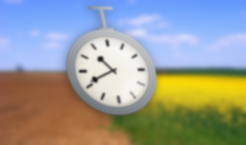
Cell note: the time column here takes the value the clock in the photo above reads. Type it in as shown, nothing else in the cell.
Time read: 10:41
